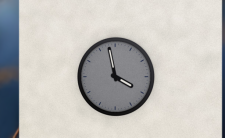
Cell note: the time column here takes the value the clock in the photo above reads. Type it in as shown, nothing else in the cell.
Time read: 3:58
